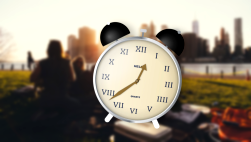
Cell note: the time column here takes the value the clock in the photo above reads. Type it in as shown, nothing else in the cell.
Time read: 12:38
